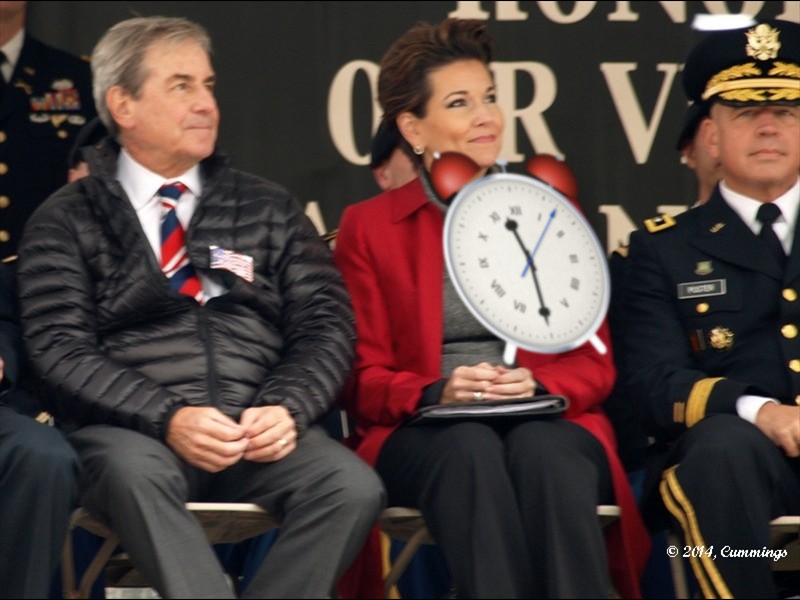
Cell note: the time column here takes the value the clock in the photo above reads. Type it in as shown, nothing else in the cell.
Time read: 11:30:07
